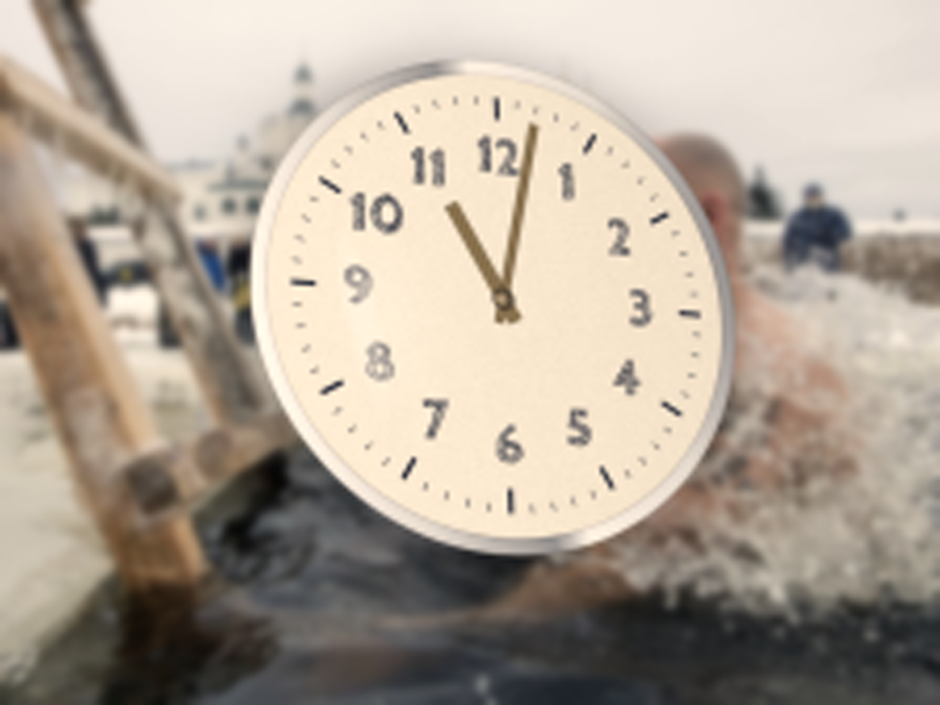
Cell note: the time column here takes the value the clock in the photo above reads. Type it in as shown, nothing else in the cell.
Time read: 11:02
